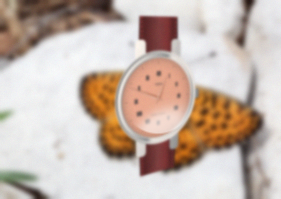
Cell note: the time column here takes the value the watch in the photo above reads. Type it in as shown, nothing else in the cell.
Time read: 12:49
